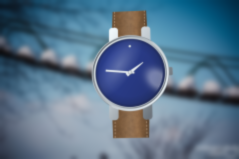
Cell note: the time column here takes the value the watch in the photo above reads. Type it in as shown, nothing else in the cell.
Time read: 1:46
